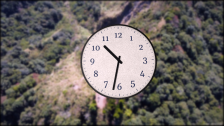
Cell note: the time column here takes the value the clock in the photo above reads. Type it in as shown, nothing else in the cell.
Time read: 10:32
